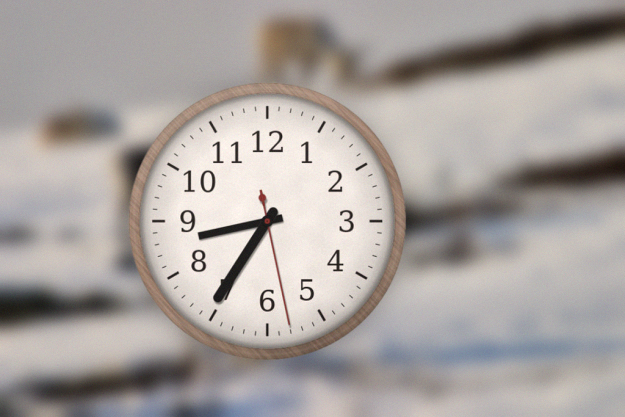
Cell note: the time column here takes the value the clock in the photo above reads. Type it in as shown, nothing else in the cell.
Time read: 8:35:28
